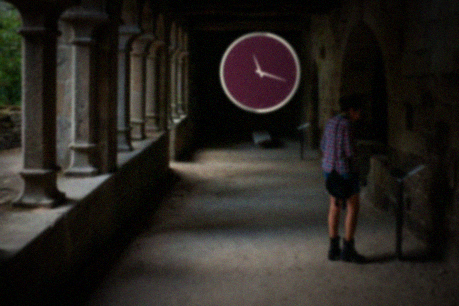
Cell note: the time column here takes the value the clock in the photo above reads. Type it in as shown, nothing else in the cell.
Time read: 11:18
